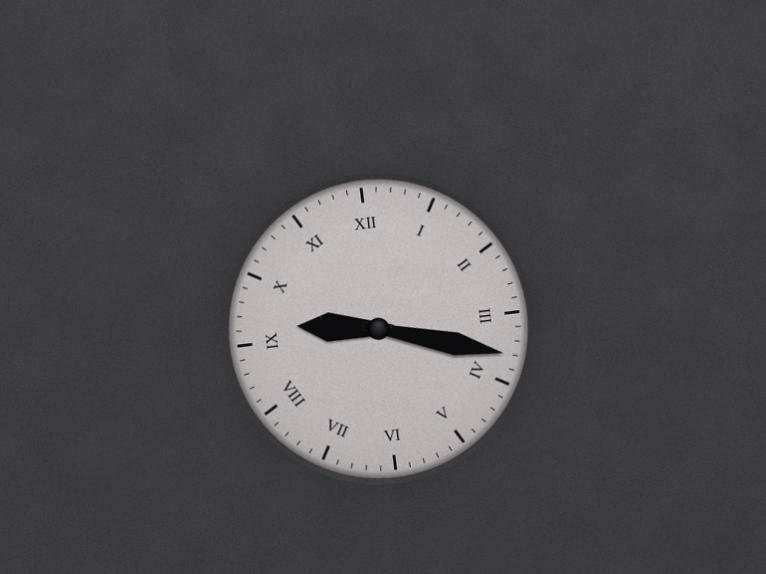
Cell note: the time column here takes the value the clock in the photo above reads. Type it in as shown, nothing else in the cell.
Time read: 9:18
